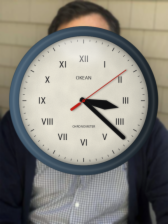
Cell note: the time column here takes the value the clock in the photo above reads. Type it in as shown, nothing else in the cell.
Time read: 3:22:09
